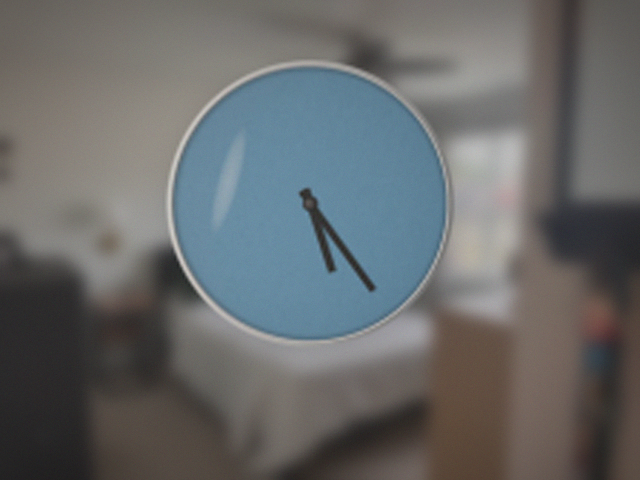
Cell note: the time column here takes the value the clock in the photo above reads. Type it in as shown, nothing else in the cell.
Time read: 5:24
